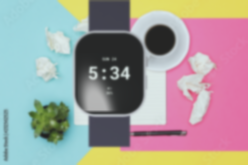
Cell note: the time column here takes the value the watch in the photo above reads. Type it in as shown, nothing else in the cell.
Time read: 5:34
